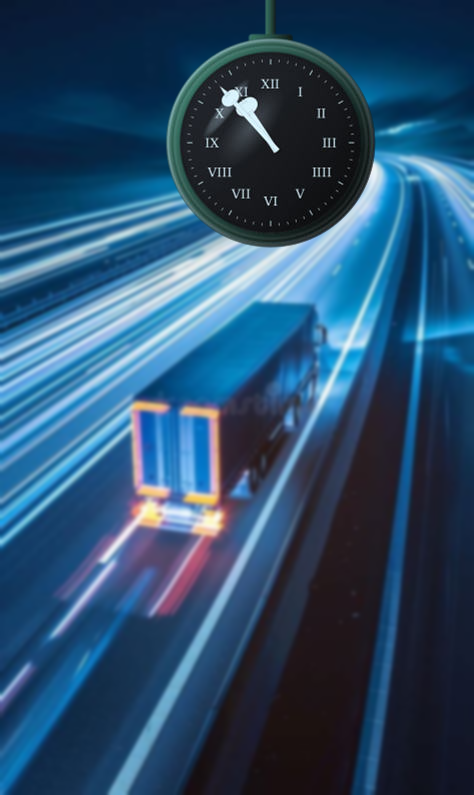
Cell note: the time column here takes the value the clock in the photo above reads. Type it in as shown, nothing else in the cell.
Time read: 10:53
